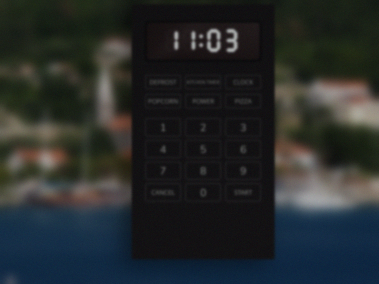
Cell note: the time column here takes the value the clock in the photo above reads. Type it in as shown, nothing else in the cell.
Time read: 11:03
